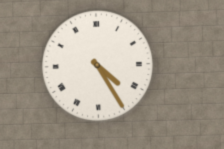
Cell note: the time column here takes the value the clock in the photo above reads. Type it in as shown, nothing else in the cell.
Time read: 4:25
